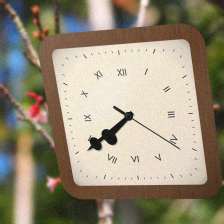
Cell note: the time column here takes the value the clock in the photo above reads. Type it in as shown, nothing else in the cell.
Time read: 7:39:21
